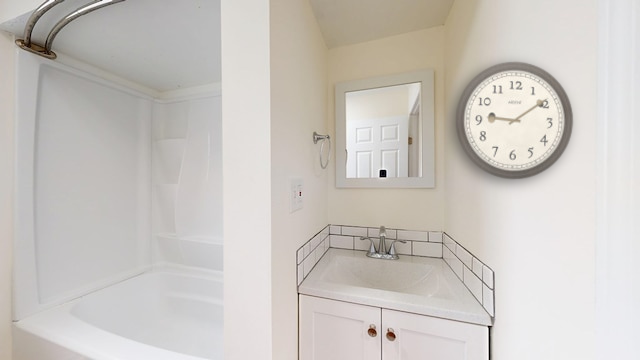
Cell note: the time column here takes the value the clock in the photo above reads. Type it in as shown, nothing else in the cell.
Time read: 9:09
